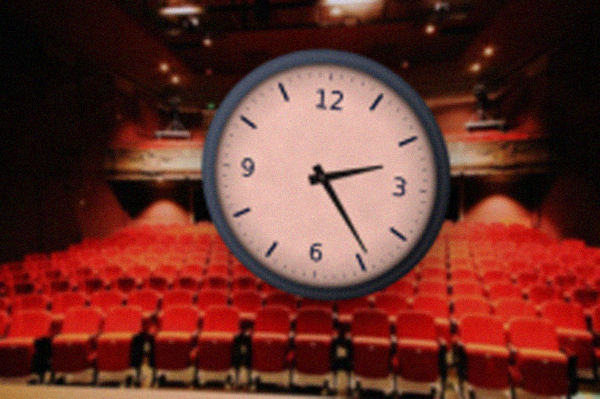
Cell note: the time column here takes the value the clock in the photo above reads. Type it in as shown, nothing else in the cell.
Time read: 2:24
